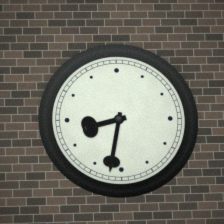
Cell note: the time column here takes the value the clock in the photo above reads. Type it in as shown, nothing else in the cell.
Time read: 8:32
